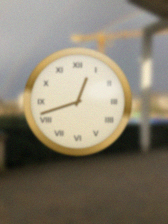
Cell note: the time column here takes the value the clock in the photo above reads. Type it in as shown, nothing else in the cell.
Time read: 12:42
